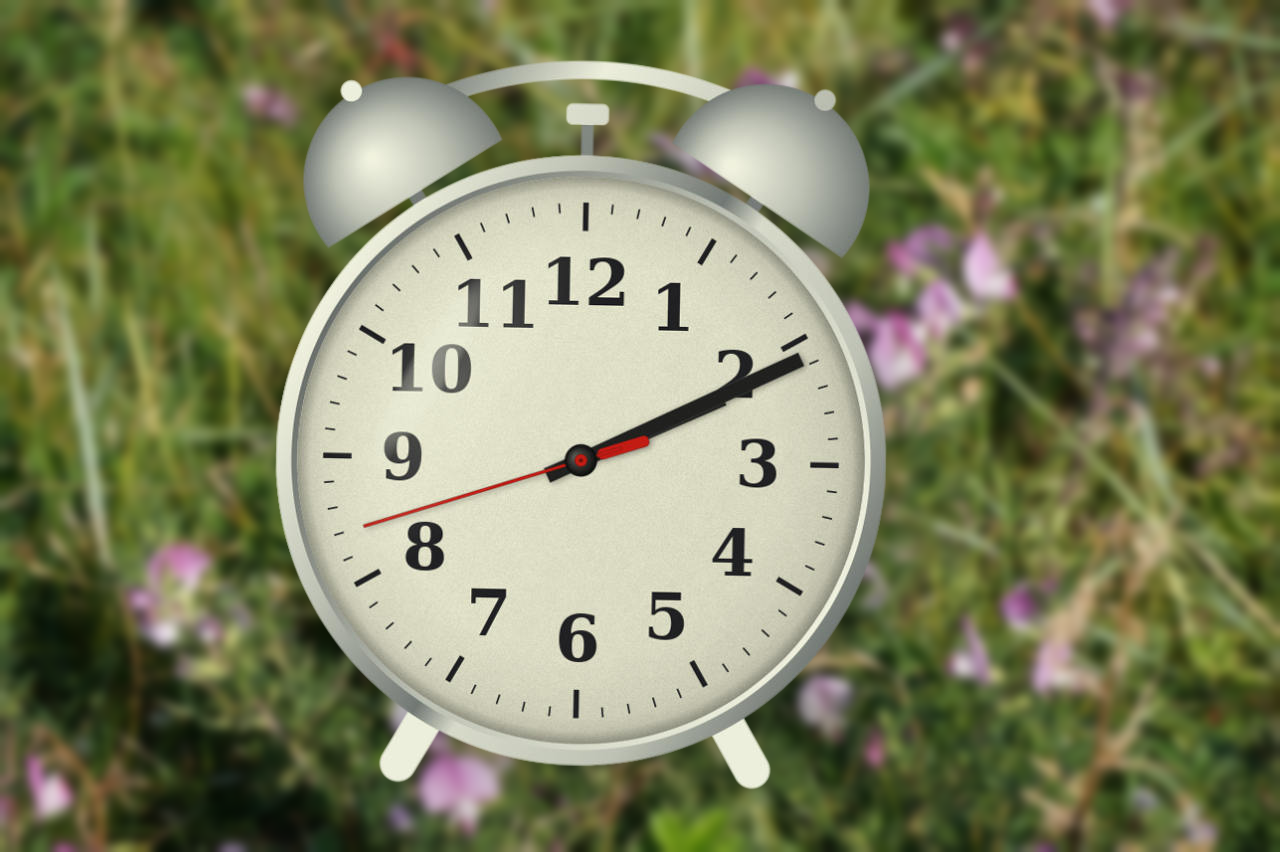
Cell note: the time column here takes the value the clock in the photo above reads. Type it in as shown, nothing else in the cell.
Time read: 2:10:42
